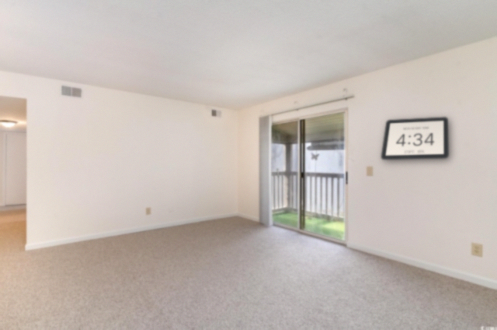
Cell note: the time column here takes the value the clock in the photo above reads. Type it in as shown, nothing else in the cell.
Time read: 4:34
